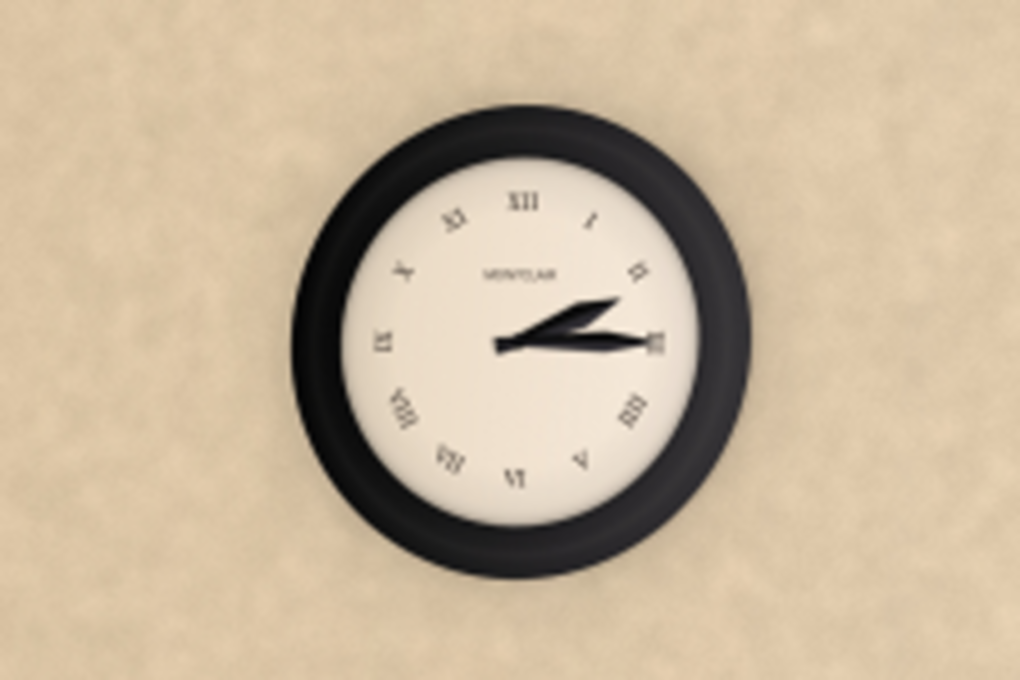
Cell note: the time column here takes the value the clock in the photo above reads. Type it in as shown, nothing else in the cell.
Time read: 2:15
